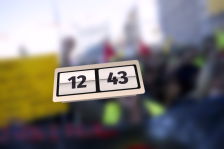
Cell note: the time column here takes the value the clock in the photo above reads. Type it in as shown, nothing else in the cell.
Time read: 12:43
